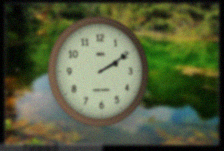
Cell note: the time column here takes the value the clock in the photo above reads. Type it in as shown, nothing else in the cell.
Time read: 2:10
